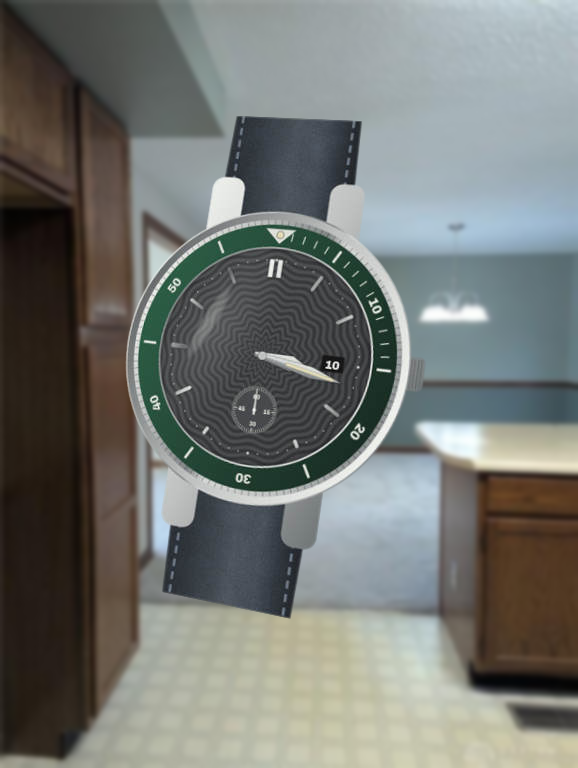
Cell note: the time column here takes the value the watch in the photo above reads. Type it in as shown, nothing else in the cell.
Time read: 3:17
